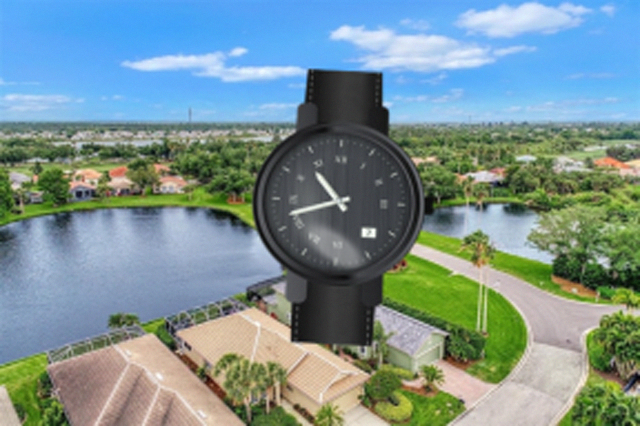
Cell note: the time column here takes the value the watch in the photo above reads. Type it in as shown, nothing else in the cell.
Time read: 10:42
